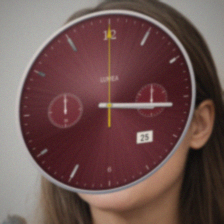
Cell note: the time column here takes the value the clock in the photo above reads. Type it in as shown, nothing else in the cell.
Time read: 3:16
